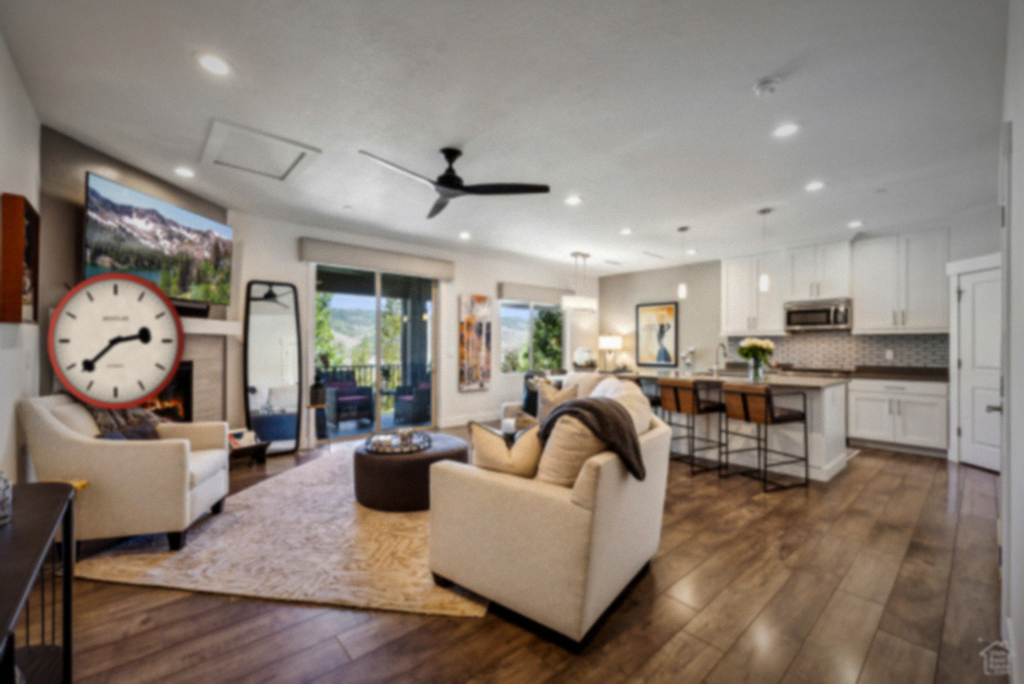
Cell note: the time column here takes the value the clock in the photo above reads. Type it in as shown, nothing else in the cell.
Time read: 2:38
